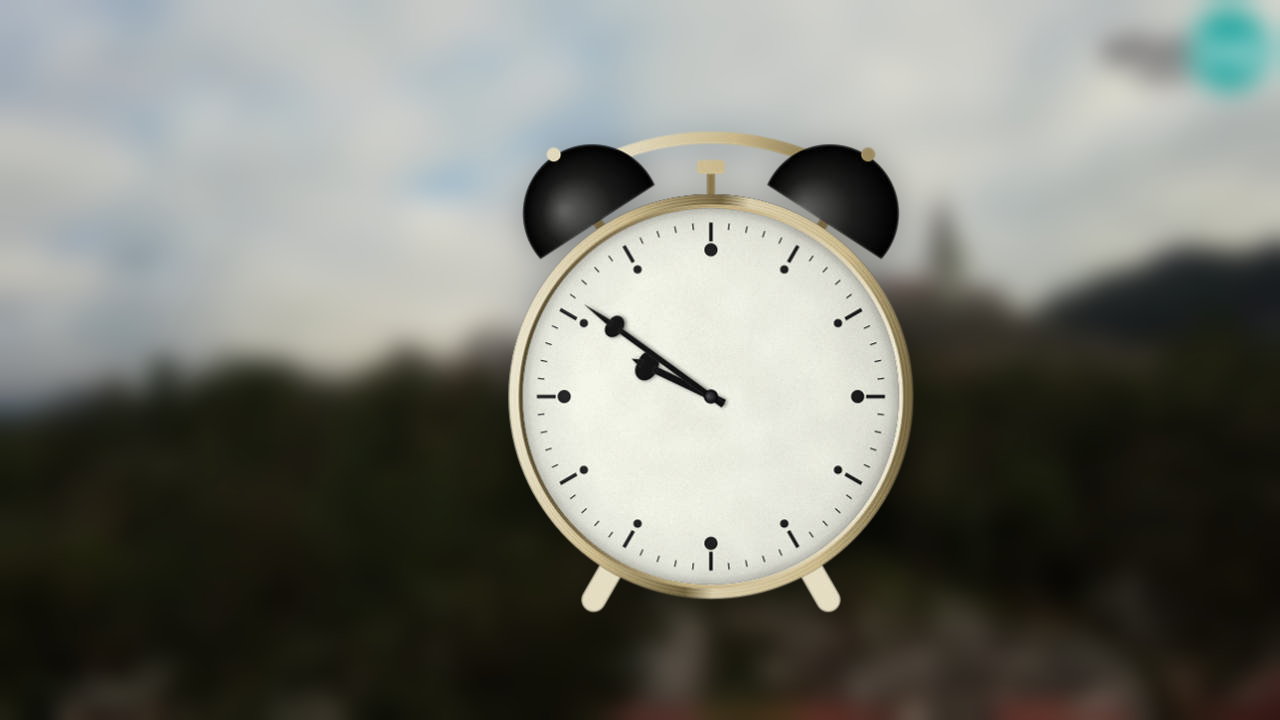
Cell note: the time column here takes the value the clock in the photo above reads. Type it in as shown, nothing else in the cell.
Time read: 9:51
